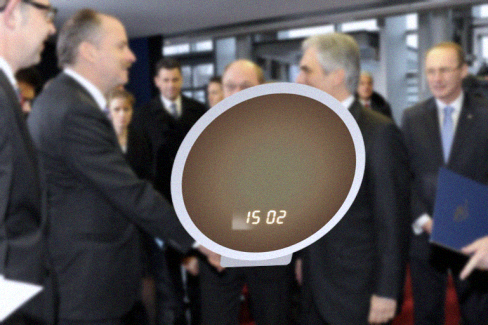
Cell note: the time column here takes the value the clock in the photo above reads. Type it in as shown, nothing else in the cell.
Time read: 15:02
